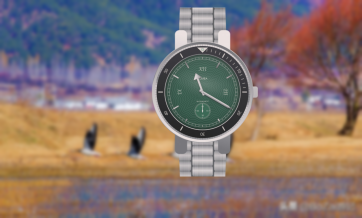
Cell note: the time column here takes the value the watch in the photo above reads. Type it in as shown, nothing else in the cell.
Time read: 11:20
